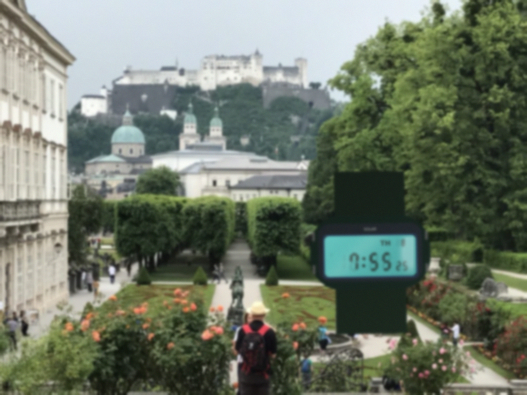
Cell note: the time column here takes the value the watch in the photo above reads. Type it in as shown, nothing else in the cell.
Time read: 7:55
